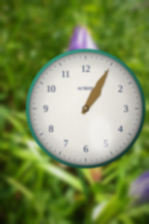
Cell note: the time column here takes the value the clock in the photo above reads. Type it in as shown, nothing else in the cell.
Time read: 1:05
